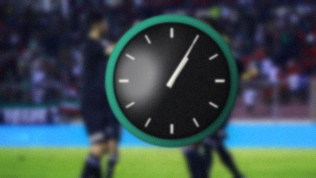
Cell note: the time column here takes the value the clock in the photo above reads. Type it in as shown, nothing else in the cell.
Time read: 1:05
